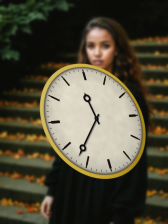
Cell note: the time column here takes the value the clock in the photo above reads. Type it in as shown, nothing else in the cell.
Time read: 11:37
